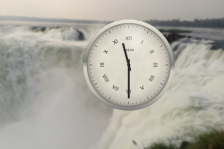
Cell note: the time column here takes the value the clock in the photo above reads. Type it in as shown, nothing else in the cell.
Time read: 11:30
